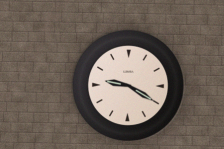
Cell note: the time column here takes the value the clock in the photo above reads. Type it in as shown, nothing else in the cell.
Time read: 9:20
